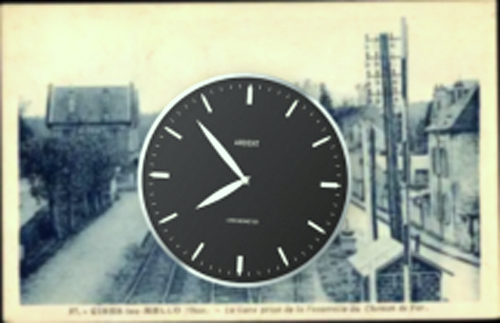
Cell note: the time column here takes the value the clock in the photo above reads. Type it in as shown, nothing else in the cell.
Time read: 7:53
